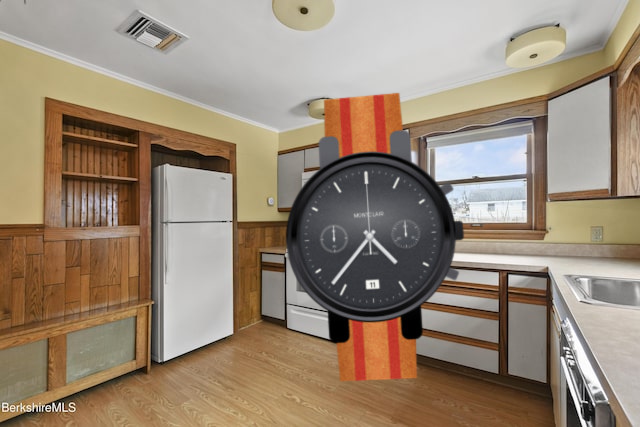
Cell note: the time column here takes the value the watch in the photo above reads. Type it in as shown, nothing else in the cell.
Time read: 4:37
